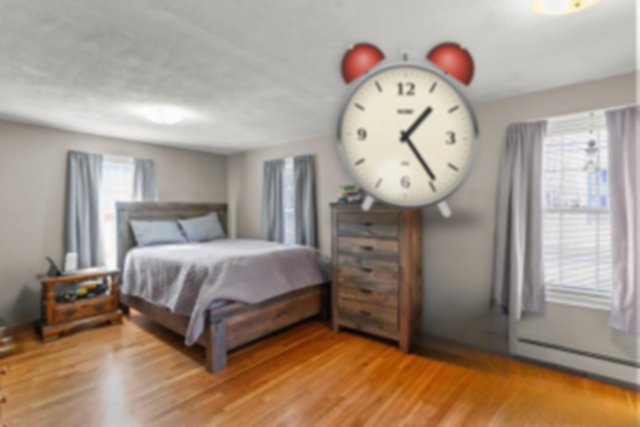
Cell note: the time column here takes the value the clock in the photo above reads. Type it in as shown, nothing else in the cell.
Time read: 1:24
